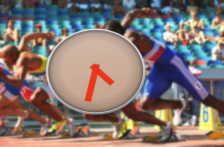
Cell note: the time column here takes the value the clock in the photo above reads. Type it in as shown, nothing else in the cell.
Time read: 4:32
